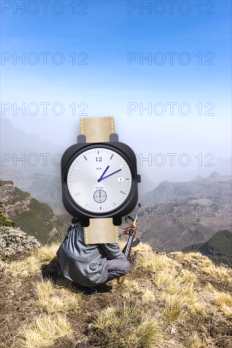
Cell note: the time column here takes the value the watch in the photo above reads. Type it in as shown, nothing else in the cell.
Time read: 1:11
